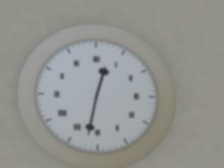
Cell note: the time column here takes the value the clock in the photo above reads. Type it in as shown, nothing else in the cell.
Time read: 12:32
